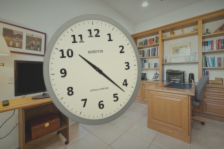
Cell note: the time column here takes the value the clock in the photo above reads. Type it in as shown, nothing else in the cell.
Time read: 10:22
